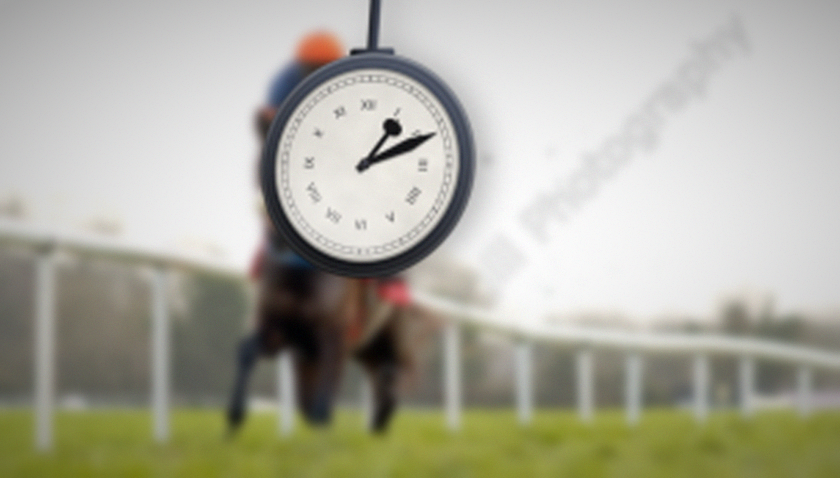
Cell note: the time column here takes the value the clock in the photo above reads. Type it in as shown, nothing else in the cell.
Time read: 1:11
